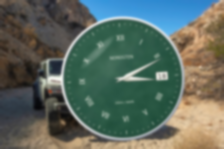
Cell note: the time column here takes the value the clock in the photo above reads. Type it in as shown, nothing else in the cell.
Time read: 3:11
